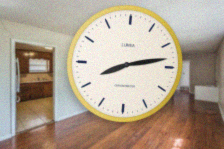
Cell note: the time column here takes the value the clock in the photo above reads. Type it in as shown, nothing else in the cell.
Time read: 8:13
